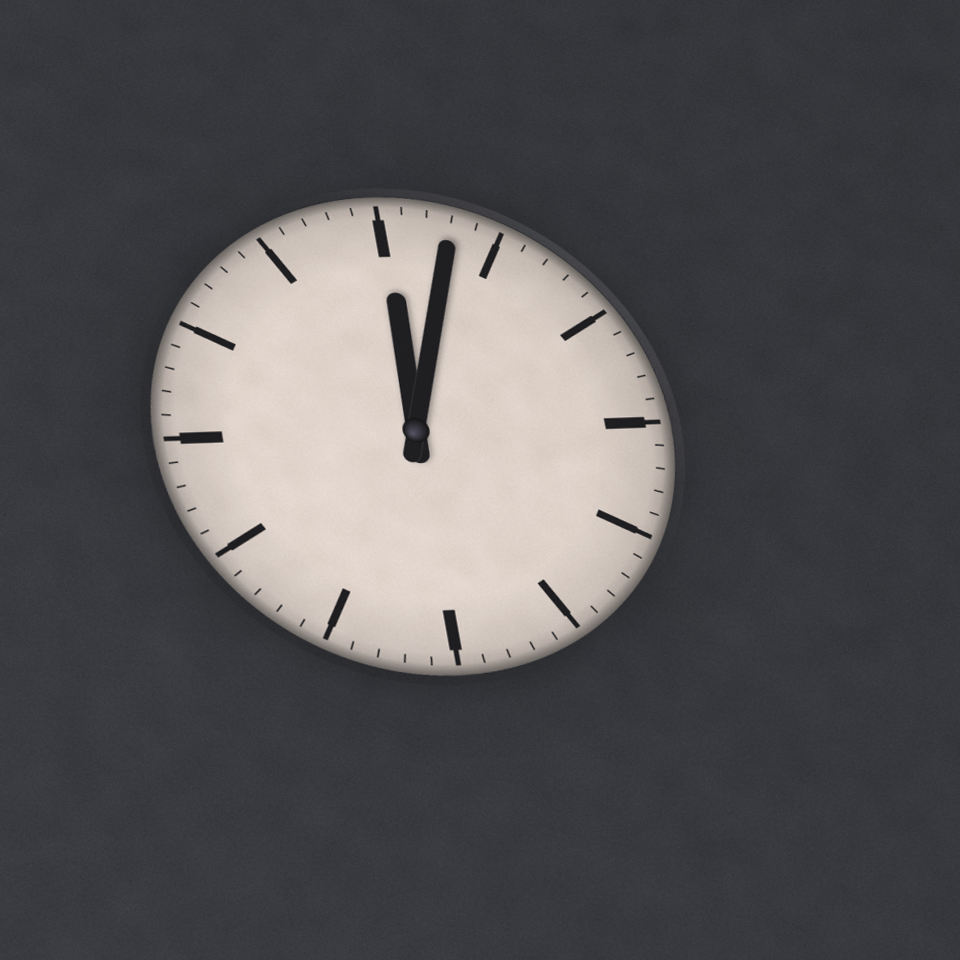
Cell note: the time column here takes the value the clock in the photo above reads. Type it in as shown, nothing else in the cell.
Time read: 12:03
